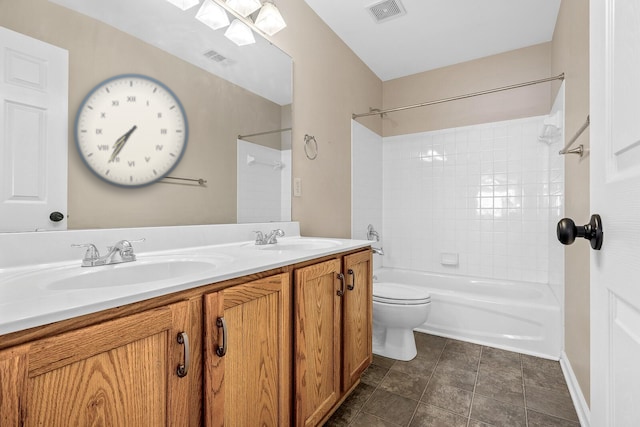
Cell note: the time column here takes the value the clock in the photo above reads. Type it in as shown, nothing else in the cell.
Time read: 7:36
